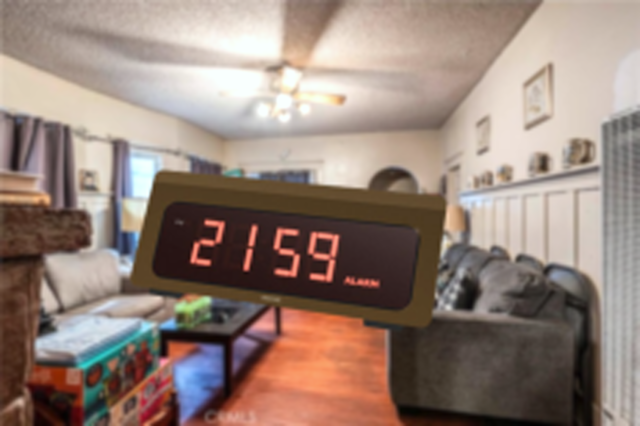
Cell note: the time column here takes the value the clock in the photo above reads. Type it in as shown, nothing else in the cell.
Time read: 21:59
